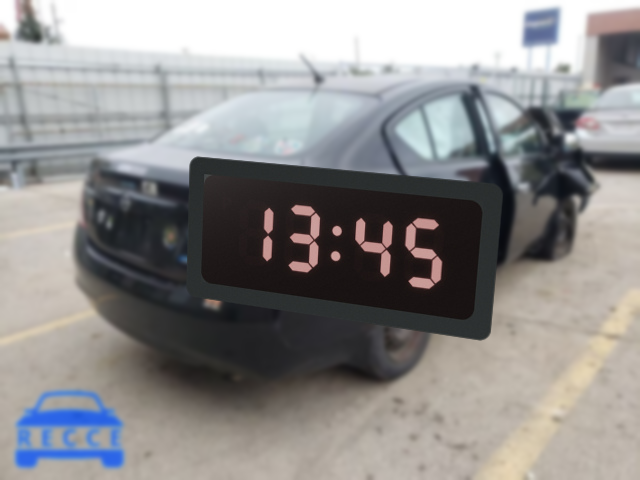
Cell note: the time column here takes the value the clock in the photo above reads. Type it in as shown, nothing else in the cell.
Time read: 13:45
